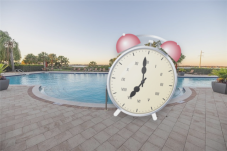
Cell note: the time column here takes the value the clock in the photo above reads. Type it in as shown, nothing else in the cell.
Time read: 6:59
